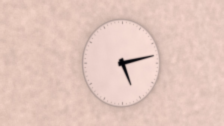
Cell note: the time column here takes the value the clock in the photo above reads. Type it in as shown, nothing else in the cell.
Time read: 5:13
